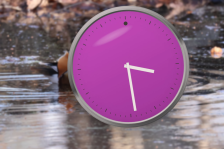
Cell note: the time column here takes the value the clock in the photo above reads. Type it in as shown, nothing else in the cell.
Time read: 3:29
